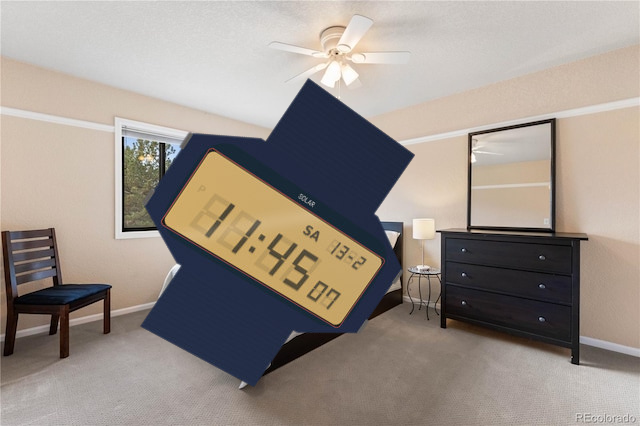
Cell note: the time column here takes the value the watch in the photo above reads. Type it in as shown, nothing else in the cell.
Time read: 11:45:07
